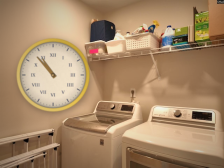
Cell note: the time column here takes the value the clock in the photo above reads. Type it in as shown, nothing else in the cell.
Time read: 10:53
